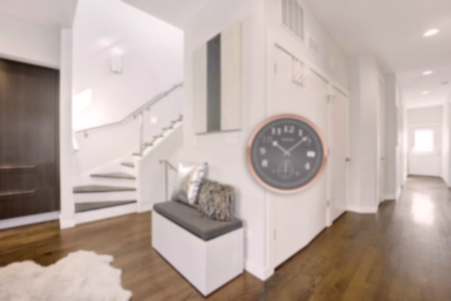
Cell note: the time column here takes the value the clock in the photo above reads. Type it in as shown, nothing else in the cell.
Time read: 10:08
